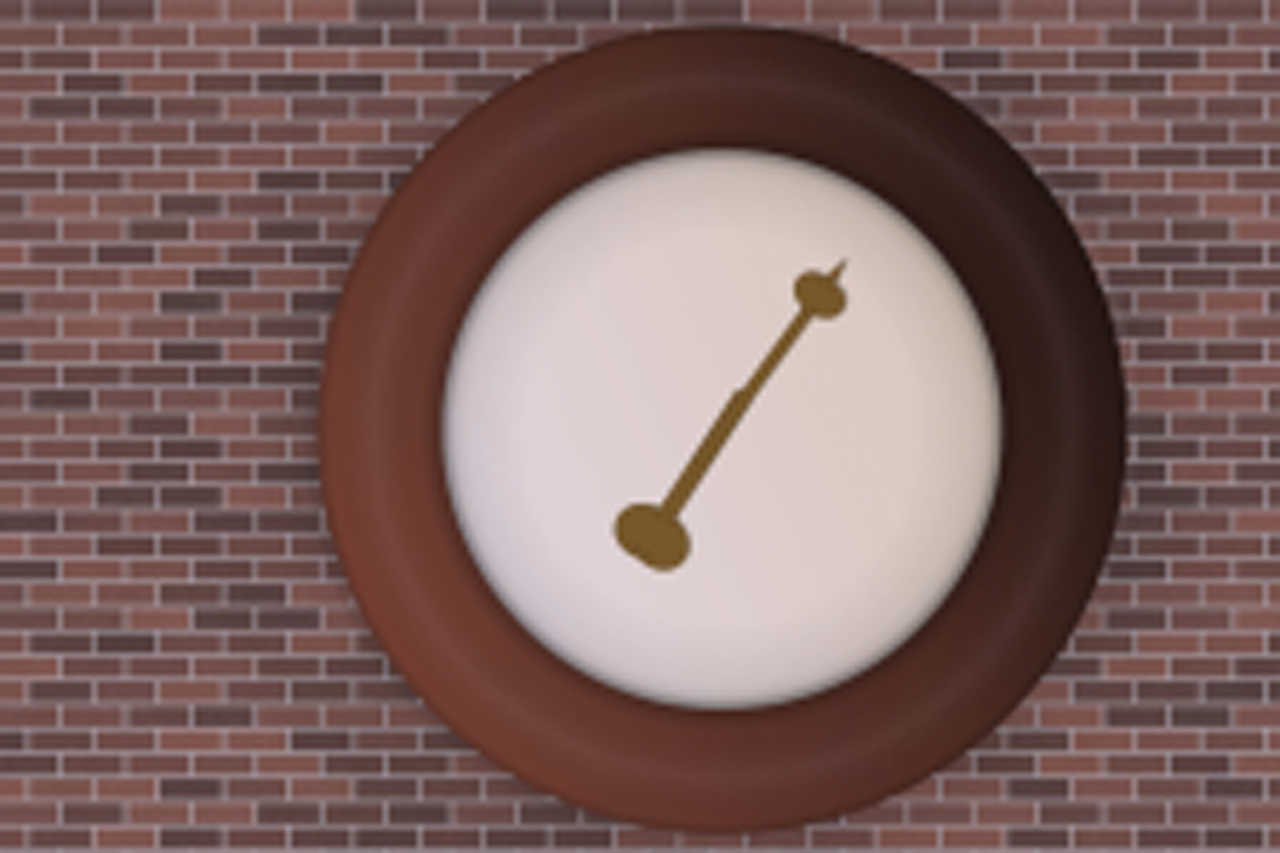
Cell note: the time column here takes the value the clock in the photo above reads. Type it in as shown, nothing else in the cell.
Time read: 7:06
